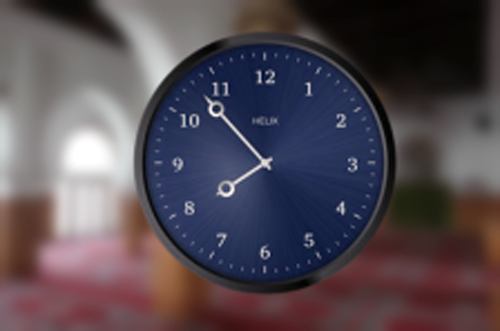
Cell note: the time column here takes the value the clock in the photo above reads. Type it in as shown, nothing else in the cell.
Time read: 7:53
